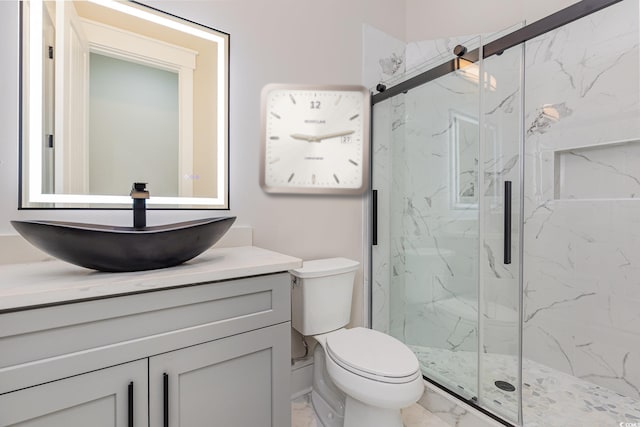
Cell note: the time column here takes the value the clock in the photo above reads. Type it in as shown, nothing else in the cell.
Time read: 9:13
